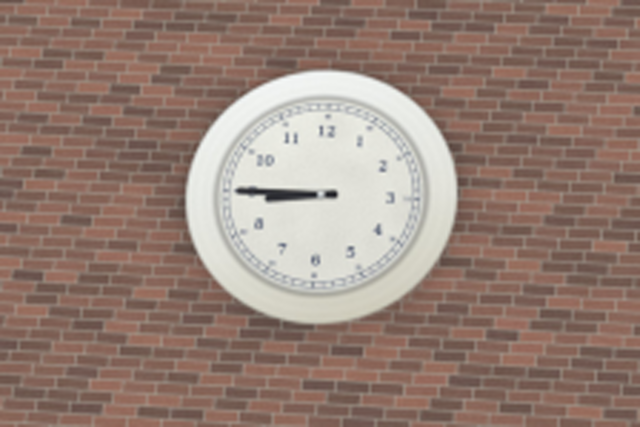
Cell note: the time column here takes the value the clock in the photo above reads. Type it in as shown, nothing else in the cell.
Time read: 8:45
